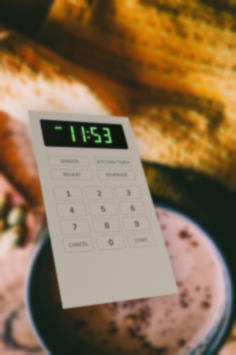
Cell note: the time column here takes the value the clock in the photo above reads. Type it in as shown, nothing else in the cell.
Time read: 11:53
